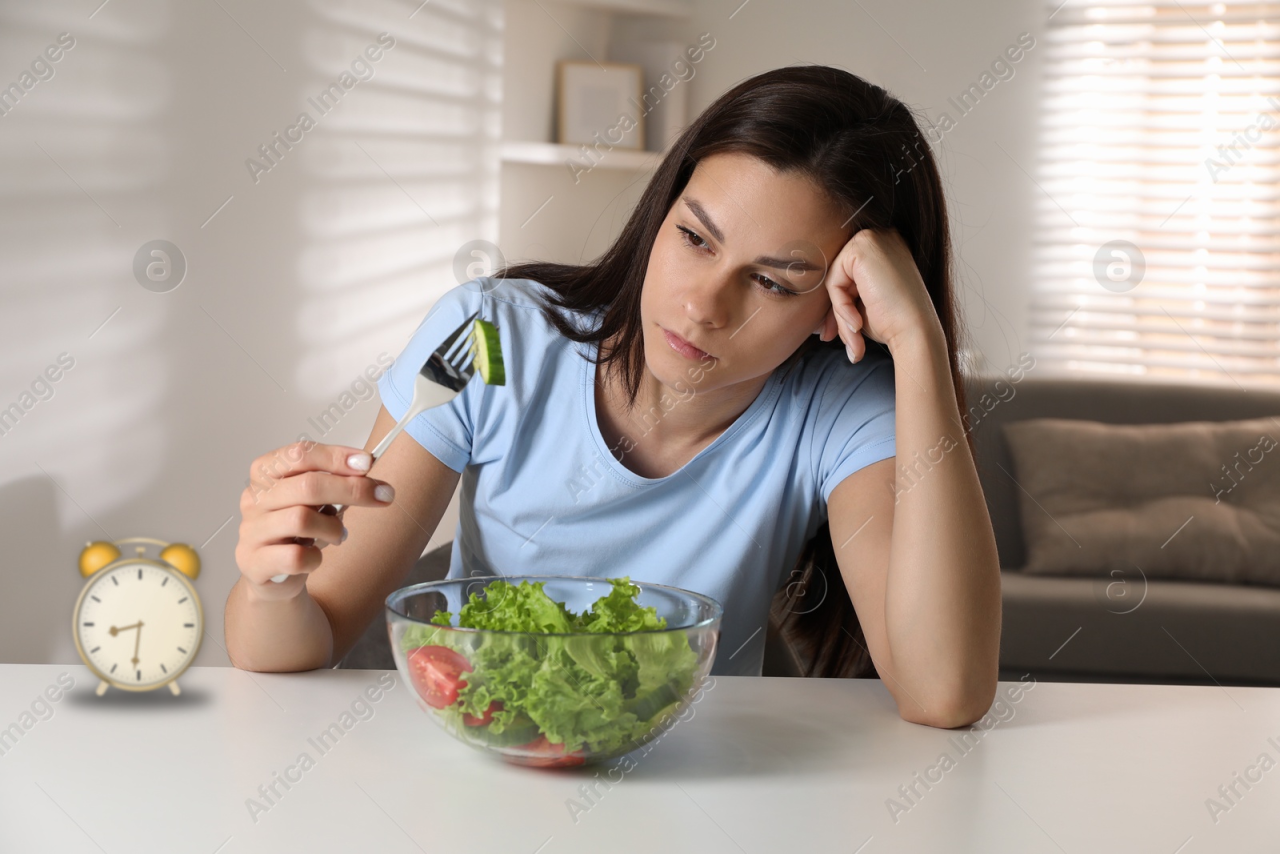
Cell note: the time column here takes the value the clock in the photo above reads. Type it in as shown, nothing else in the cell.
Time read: 8:31
